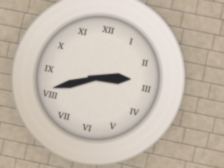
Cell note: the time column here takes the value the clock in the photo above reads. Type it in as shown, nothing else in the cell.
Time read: 2:41
